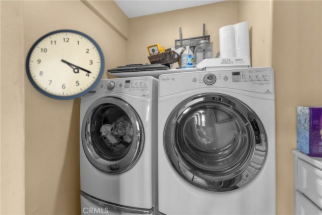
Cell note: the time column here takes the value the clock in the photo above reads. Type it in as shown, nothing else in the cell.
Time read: 4:19
